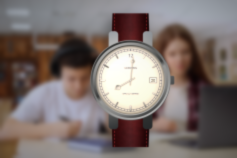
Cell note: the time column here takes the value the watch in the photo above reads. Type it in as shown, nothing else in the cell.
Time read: 8:01
